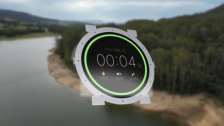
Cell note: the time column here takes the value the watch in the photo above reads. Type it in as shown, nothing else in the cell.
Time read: 0:04
